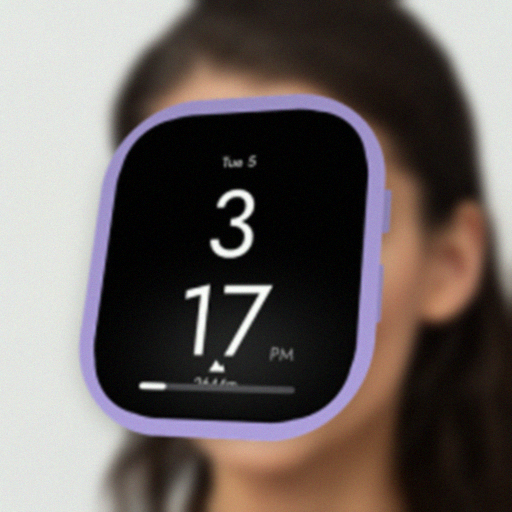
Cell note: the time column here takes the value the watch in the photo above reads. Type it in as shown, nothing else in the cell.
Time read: 3:17
